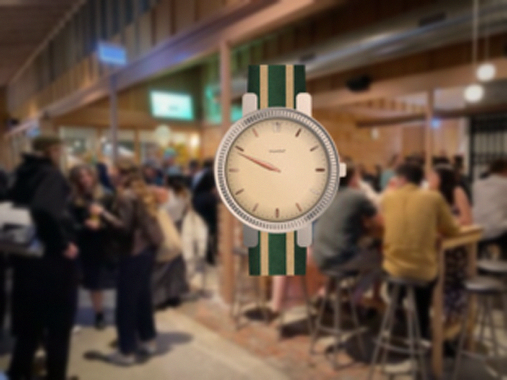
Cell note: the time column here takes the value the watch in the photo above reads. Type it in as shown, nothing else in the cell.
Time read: 9:49
